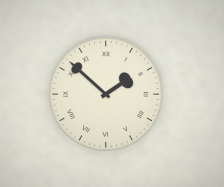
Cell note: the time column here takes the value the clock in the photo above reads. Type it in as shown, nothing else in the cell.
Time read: 1:52
